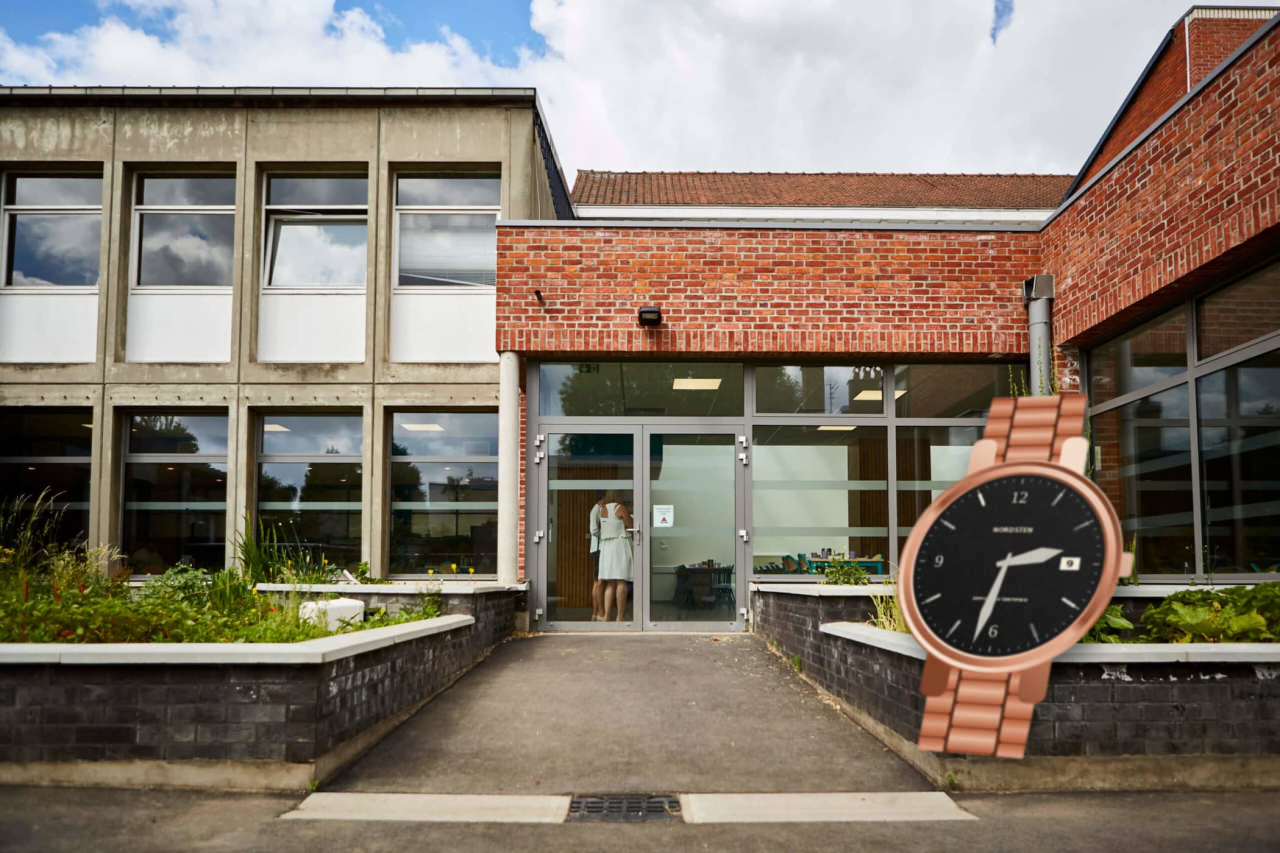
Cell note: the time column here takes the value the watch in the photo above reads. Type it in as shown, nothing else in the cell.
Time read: 2:32
